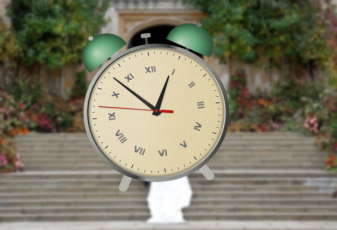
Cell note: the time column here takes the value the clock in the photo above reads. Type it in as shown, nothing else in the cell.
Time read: 12:52:47
